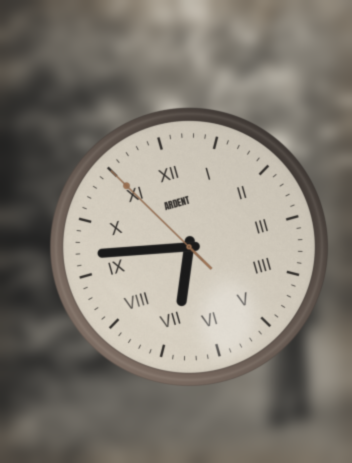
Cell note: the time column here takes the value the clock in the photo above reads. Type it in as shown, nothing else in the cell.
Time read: 6:46:55
